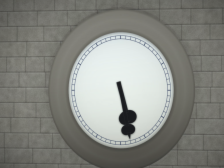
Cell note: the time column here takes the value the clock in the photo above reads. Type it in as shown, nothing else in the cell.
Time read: 5:28
